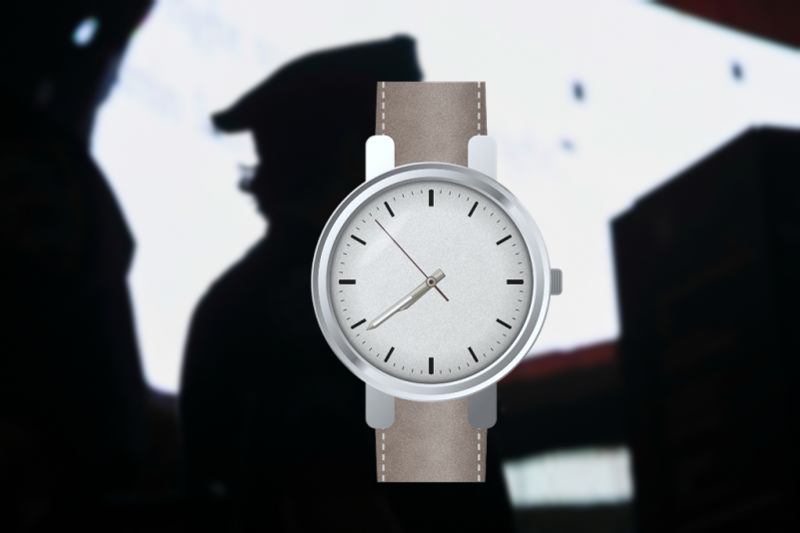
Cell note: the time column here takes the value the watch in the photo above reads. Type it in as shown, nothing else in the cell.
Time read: 7:38:53
